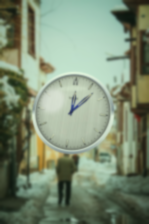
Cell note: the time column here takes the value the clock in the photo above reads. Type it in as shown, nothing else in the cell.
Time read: 12:07
